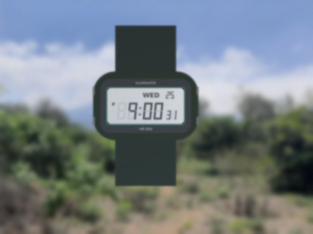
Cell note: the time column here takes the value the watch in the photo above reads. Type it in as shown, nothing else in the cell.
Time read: 9:00
